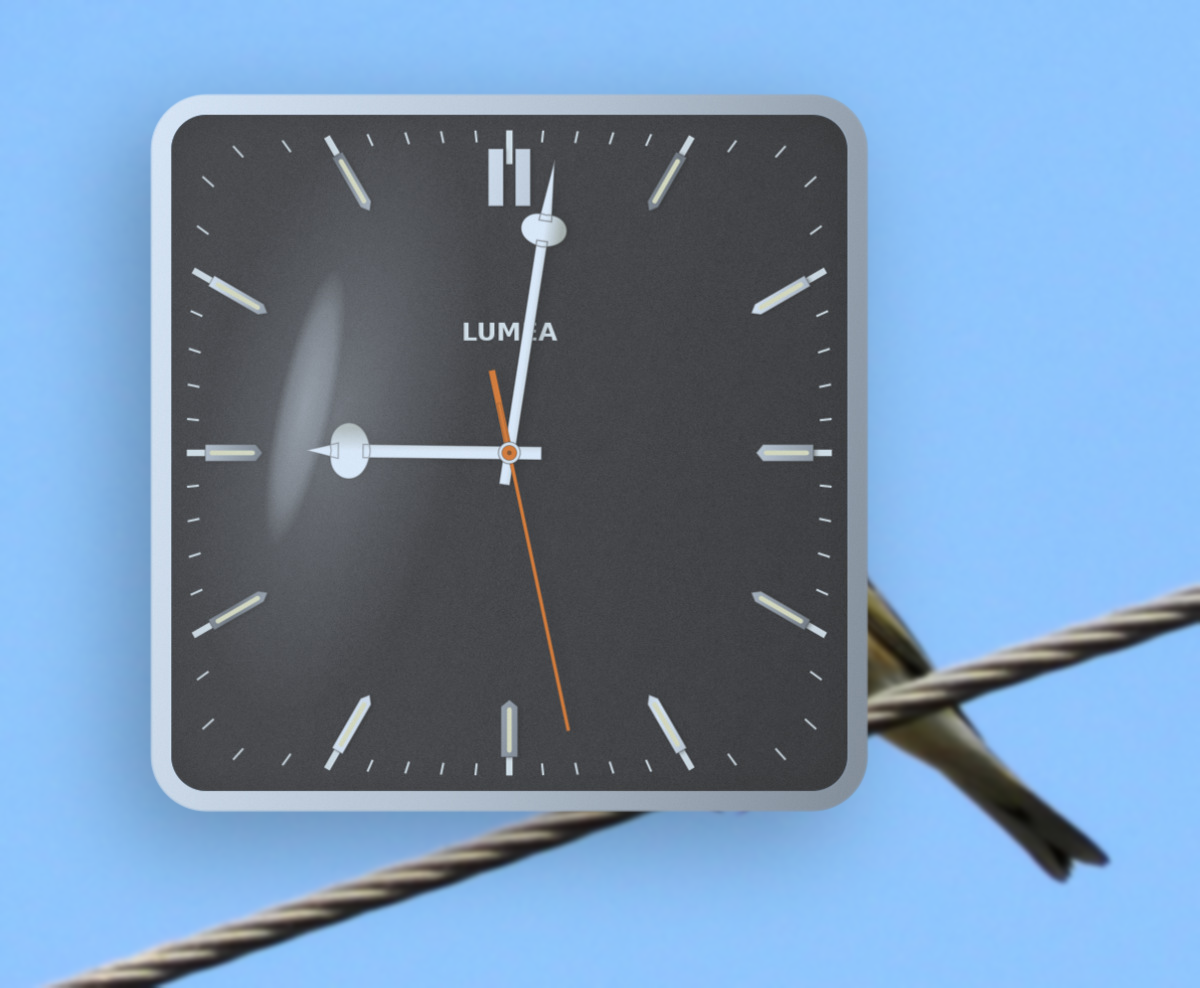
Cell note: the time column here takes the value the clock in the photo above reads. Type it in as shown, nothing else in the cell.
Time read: 9:01:28
